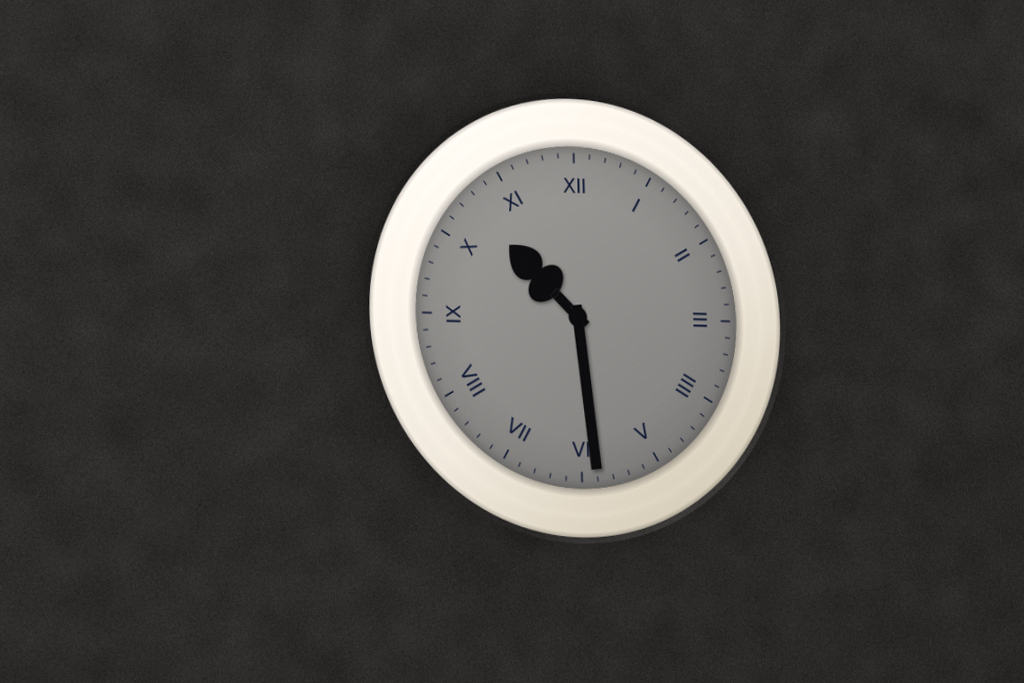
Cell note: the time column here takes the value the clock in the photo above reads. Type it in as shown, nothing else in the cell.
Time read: 10:29
